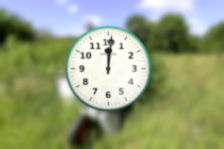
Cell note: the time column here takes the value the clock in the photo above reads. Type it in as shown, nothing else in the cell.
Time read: 12:01
